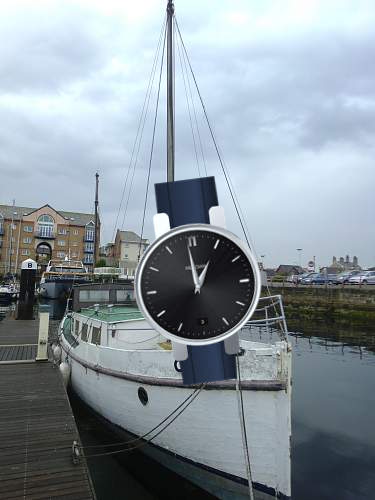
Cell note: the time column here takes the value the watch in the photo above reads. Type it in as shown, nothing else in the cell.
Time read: 12:59
